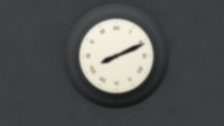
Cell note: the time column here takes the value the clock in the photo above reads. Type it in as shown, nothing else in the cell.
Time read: 8:11
